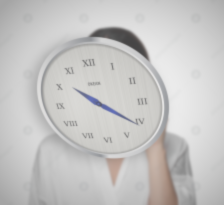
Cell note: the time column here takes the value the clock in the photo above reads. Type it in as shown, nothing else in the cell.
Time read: 10:21
